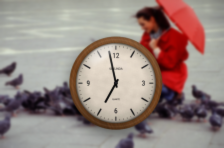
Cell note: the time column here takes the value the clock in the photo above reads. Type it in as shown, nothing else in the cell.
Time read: 6:58
